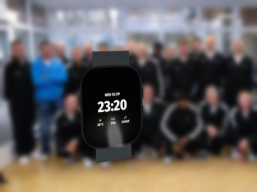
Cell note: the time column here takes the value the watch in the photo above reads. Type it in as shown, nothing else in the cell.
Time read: 23:20
